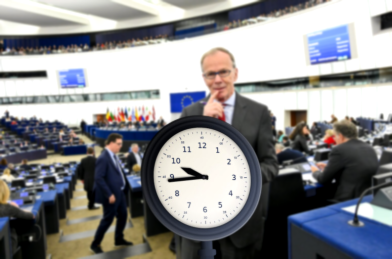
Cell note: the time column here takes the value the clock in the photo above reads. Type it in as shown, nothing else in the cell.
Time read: 9:44
